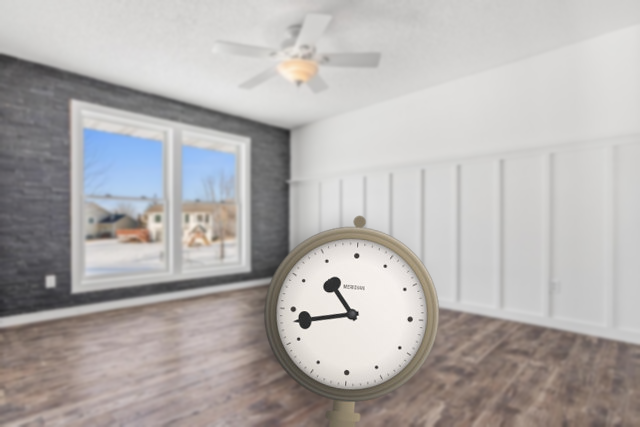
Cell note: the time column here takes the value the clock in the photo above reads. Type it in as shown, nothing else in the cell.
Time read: 10:43
